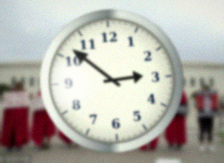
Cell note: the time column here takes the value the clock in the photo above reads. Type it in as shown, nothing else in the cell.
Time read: 2:52
